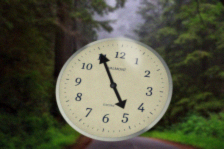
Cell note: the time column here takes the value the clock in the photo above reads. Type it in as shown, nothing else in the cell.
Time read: 4:55
